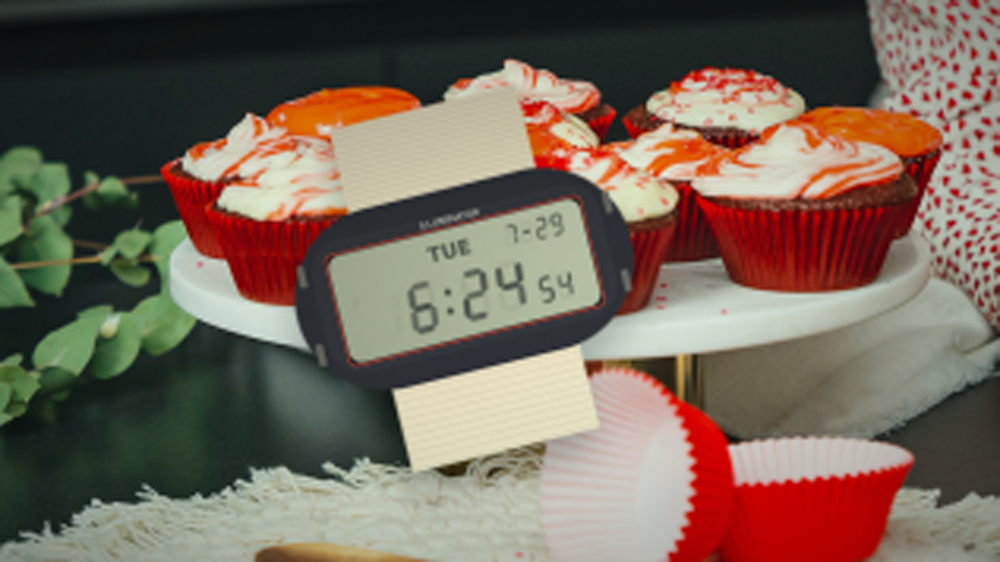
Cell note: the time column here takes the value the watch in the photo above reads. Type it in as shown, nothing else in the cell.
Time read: 6:24:54
